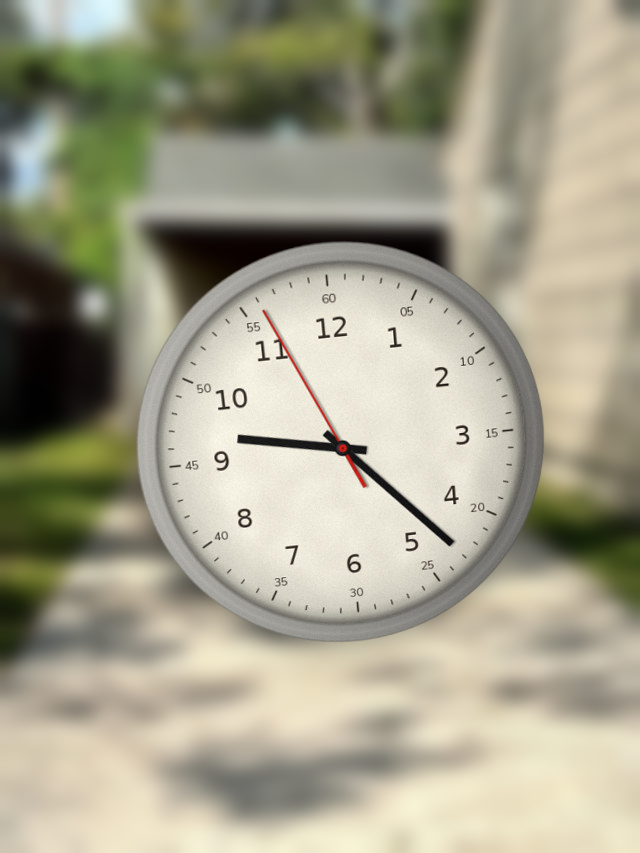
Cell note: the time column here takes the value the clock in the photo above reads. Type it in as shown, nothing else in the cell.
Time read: 9:22:56
